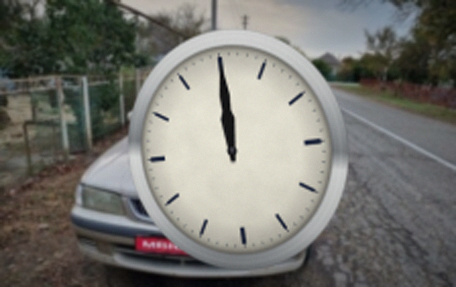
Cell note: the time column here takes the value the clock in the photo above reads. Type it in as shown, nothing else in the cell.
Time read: 12:00
